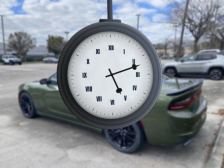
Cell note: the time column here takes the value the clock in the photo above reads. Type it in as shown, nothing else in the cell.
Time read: 5:12
